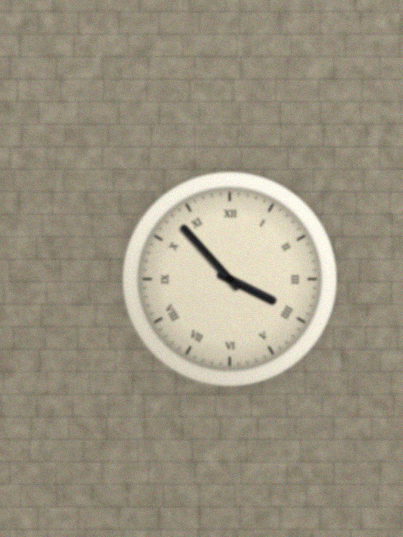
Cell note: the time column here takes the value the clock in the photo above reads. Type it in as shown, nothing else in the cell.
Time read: 3:53
